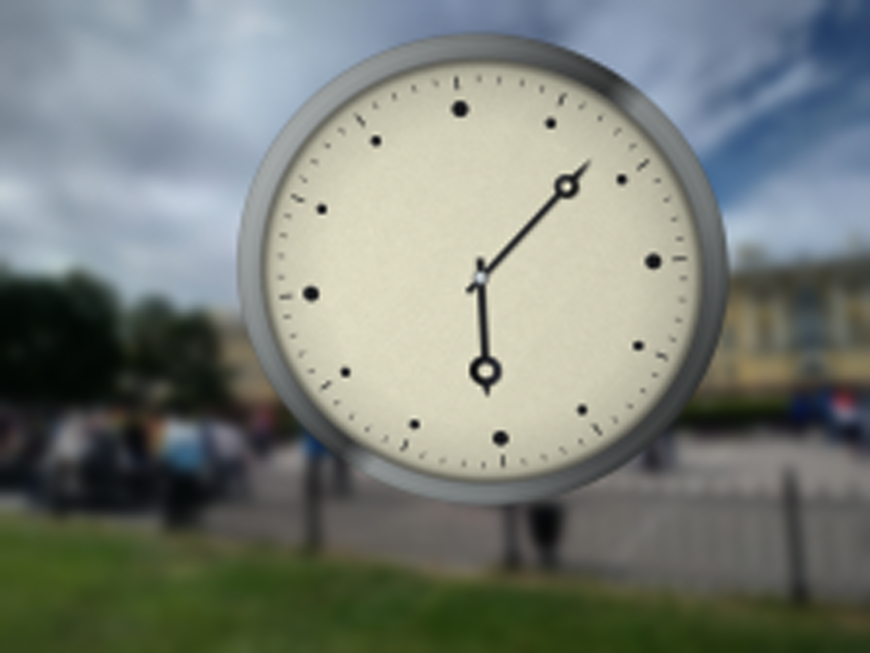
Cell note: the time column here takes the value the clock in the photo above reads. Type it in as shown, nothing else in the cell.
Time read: 6:08
